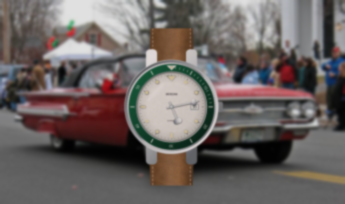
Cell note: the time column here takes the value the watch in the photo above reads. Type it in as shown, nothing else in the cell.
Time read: 5:13
